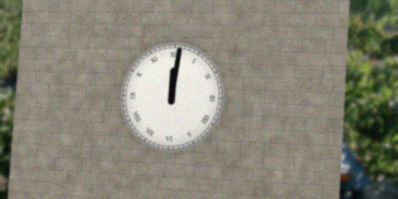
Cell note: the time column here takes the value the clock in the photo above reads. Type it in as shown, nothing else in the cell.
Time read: 12:01
